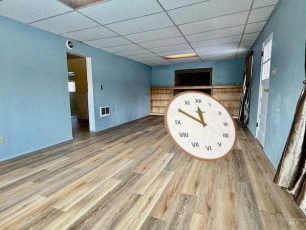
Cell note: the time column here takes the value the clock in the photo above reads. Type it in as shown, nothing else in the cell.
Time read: 11:50
